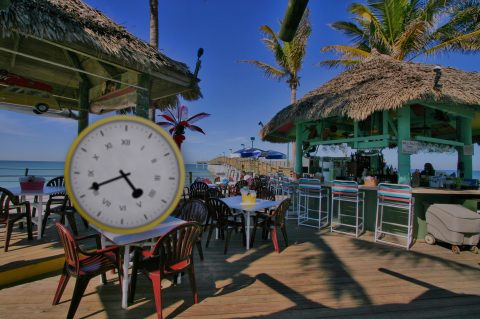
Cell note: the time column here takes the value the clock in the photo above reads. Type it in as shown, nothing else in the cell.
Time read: 4:41
